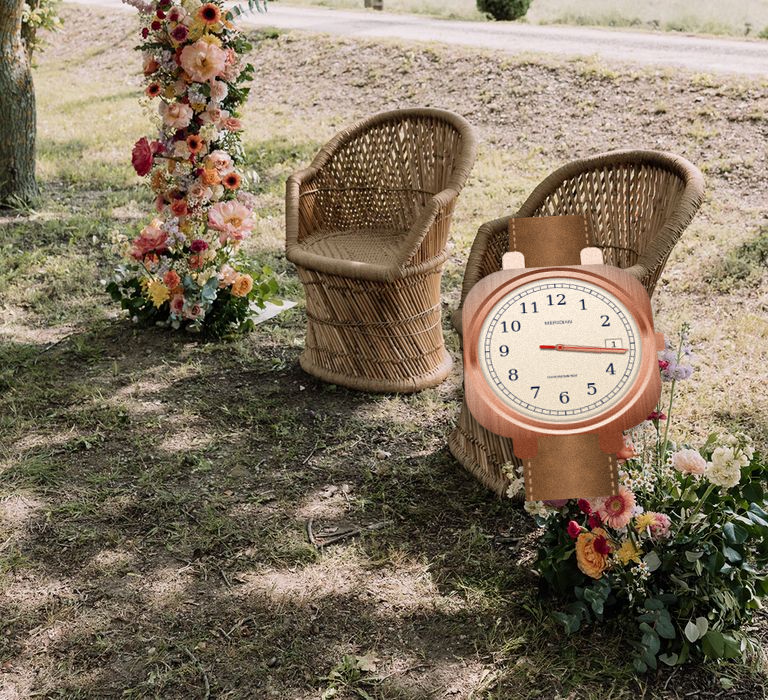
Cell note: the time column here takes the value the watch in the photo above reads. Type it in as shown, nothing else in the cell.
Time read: 3:16:16
